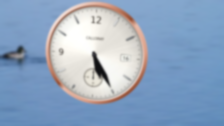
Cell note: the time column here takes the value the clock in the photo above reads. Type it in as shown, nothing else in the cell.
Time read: 5:25
